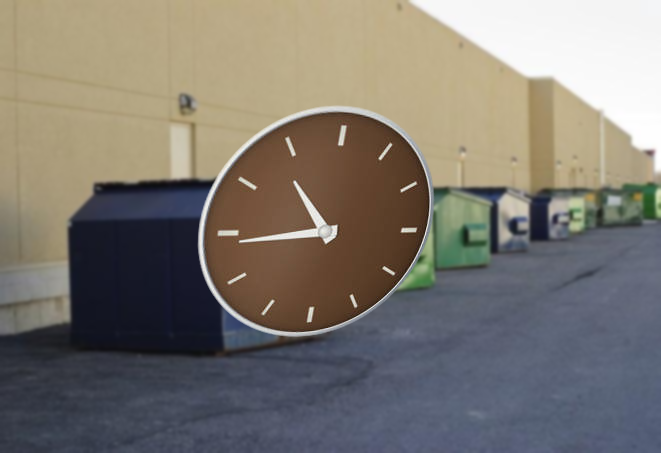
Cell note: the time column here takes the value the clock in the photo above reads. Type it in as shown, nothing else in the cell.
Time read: 10:44
